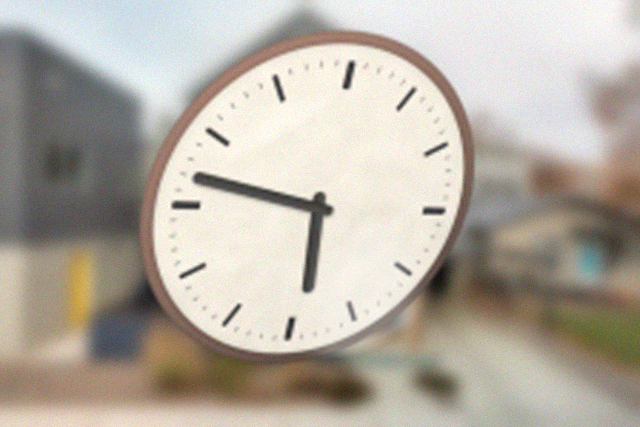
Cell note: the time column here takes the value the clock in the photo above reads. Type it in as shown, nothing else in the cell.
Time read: 5:47
